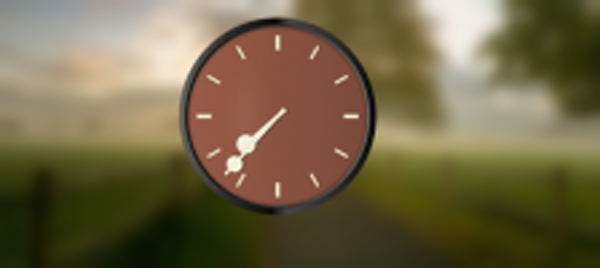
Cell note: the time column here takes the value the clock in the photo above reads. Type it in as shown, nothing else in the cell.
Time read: 7:37
